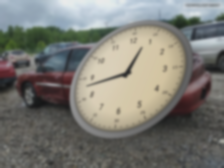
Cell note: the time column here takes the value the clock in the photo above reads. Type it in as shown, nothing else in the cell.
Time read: 12:43
